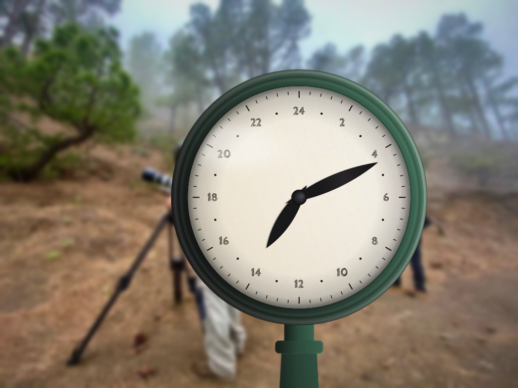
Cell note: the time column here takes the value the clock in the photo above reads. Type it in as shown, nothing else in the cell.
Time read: 14:11
